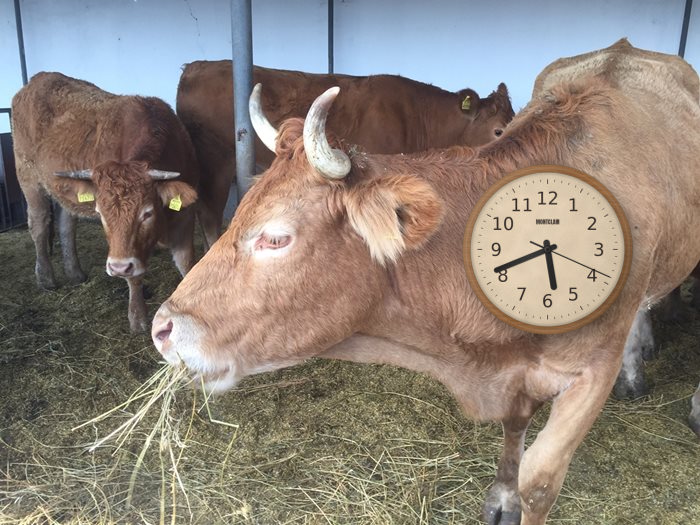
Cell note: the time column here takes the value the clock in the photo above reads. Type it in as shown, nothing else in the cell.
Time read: 5:41:19
